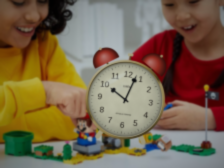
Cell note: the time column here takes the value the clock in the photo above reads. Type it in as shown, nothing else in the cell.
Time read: 10:03
